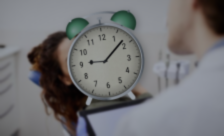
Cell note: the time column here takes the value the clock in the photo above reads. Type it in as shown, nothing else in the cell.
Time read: 9:08
